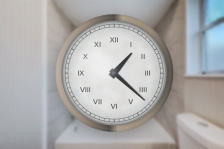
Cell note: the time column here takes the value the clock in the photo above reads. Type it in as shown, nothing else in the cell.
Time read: 1:22
